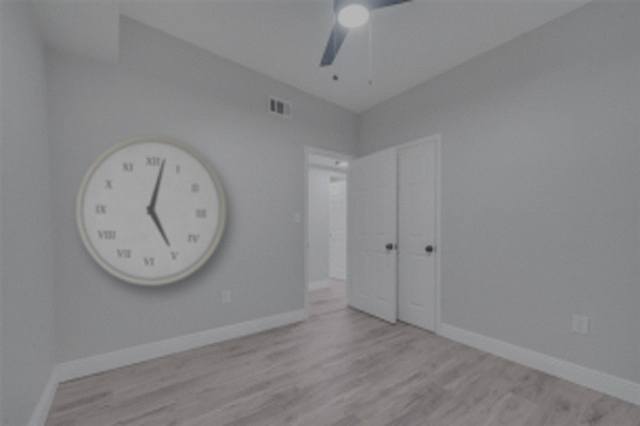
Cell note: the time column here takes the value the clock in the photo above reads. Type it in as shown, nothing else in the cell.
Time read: 5:02
